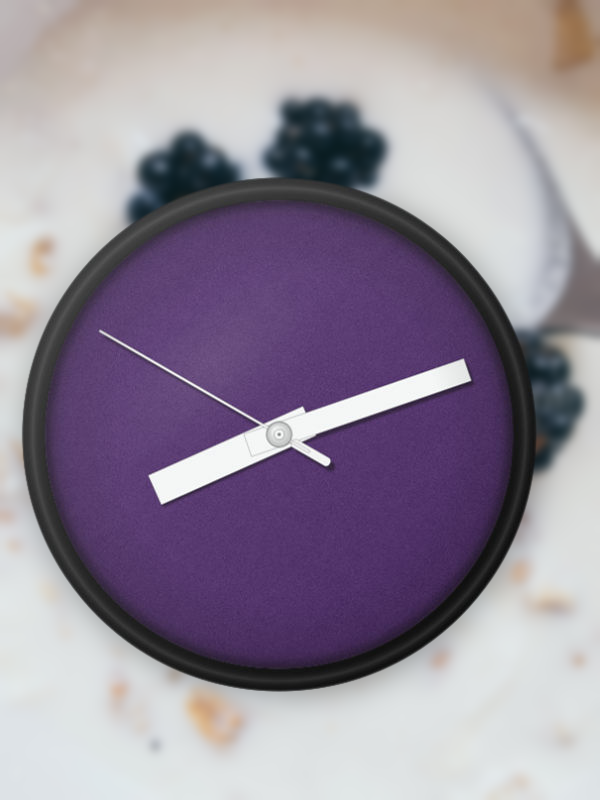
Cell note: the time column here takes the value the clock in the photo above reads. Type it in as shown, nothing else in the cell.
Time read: 8:11:50
